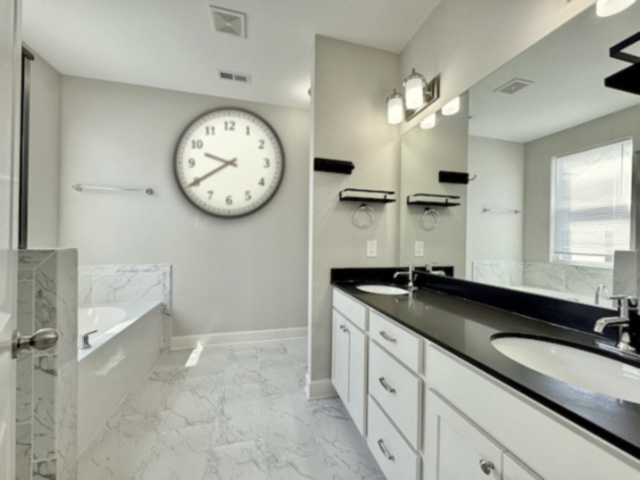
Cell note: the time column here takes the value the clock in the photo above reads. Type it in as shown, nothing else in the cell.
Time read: 9:40
